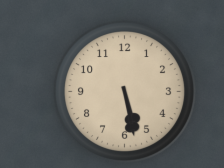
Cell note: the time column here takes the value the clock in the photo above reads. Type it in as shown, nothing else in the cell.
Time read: 5:28
